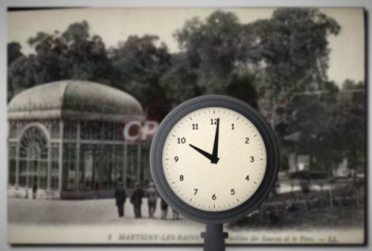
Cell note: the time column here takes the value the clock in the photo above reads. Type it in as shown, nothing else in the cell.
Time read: 10:01
